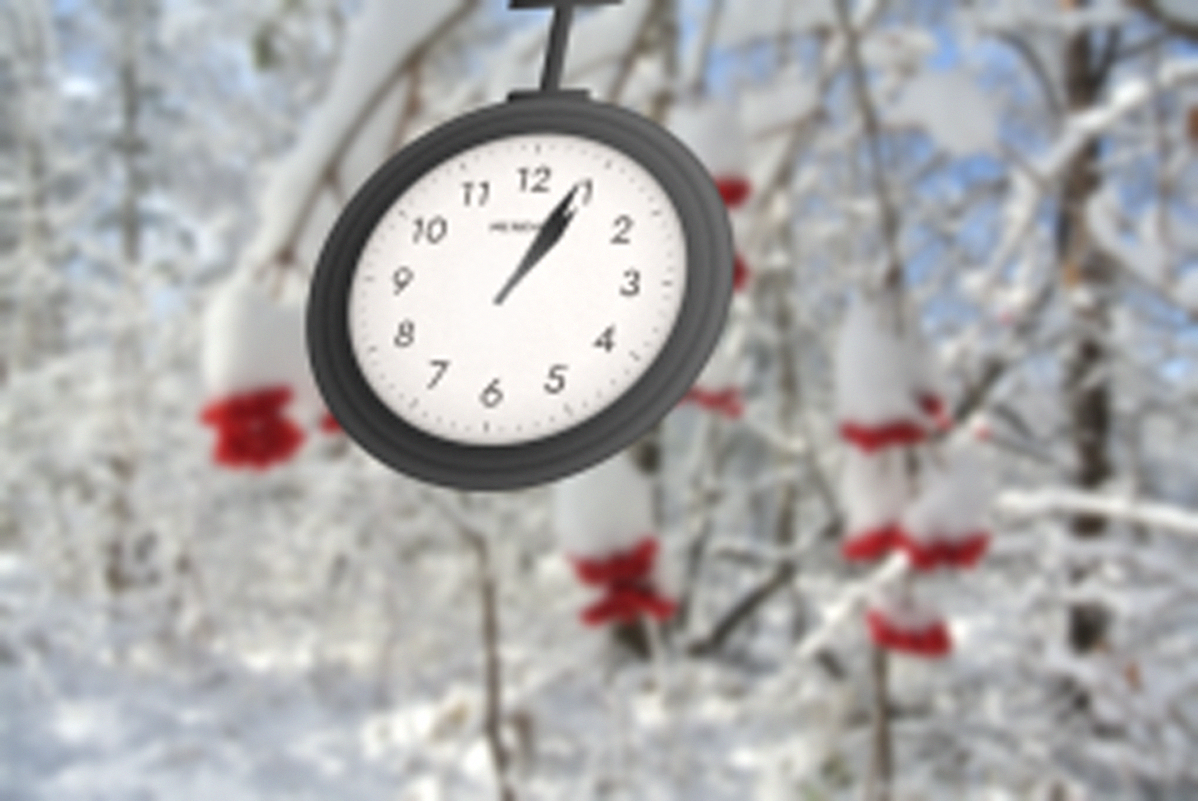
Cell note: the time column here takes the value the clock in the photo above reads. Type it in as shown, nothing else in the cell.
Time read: 1:04
